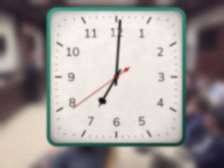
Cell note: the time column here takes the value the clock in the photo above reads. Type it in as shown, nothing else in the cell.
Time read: 7:00:39
